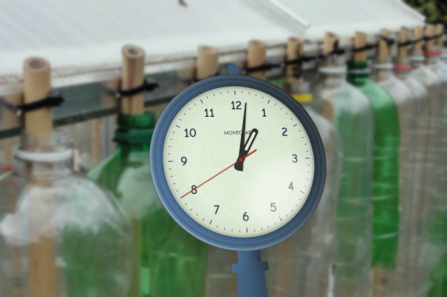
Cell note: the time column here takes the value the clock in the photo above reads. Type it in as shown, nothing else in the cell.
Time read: 1:01:40
